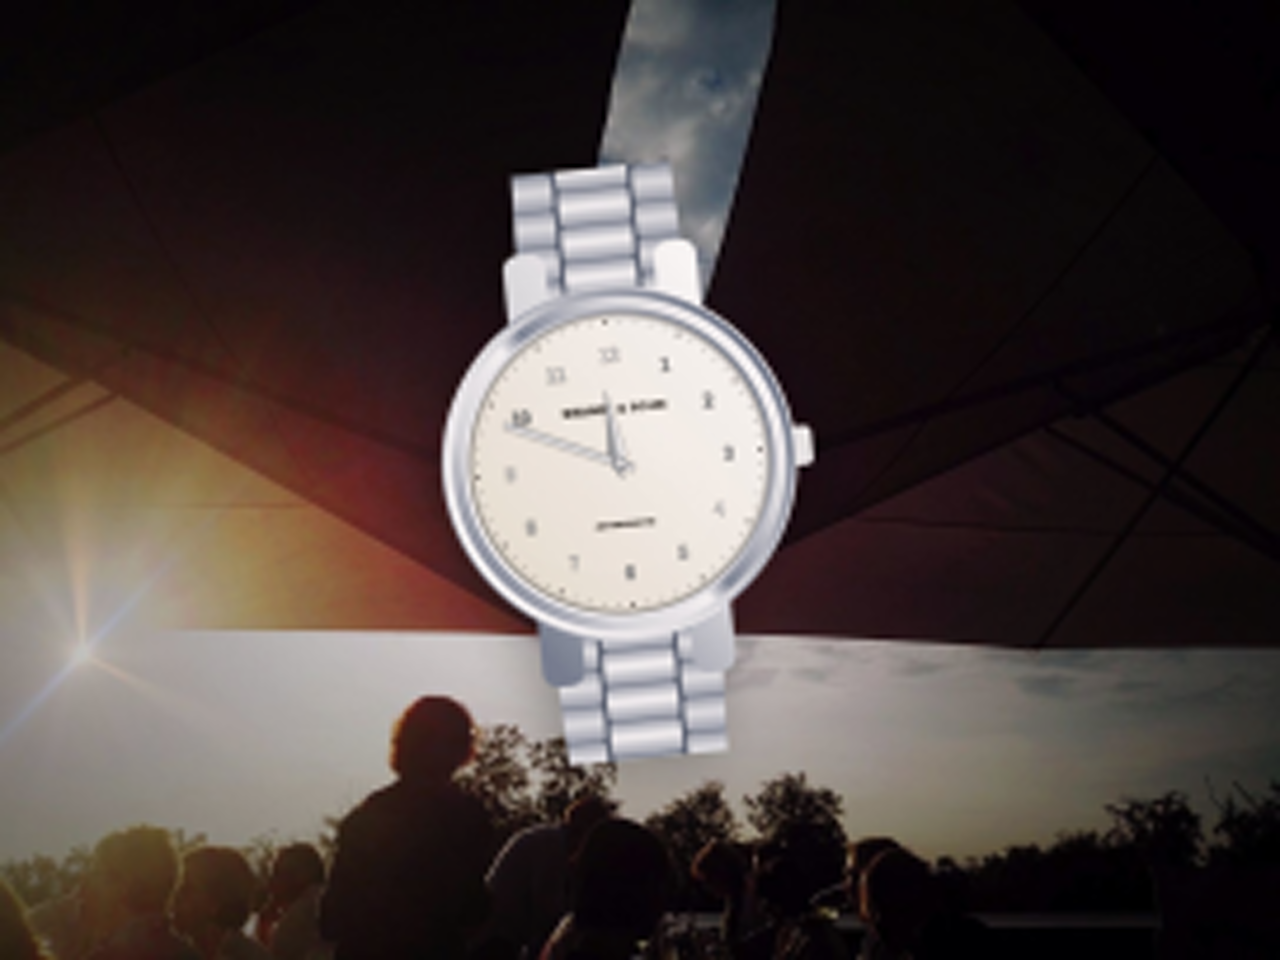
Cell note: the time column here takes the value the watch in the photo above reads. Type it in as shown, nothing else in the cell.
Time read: 11:49
